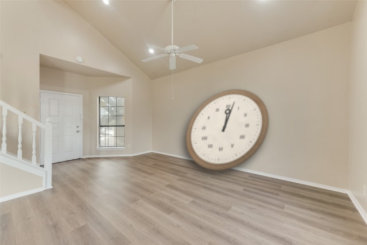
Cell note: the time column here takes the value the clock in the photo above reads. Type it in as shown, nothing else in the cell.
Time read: 12:02
